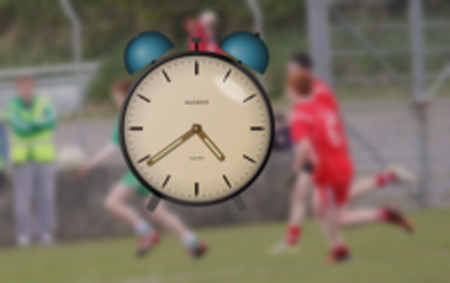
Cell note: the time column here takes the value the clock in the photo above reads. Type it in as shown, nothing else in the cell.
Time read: 4:39
